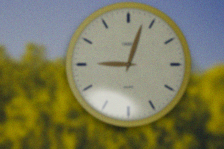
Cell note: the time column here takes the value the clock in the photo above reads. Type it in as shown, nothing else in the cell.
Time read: 9:03
